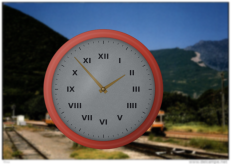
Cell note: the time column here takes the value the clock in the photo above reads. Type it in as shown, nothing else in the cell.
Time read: 1:53
